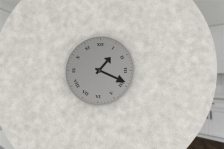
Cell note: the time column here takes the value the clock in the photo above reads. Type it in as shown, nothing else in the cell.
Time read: 1:19
